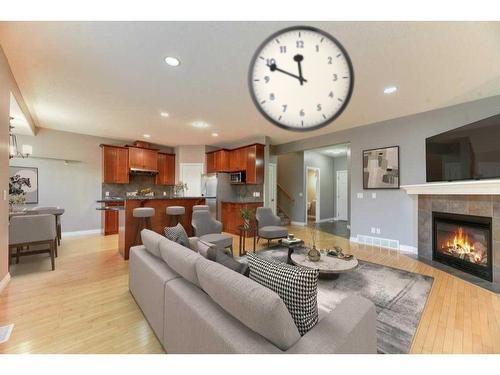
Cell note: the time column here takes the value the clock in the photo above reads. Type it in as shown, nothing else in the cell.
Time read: 11:49
